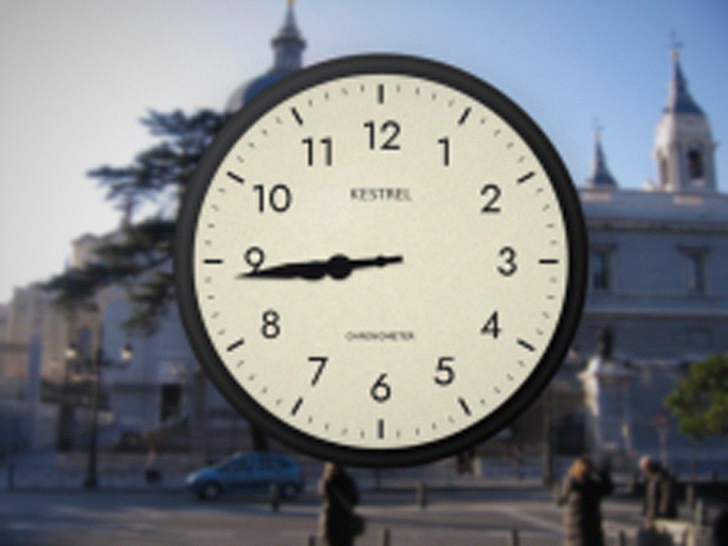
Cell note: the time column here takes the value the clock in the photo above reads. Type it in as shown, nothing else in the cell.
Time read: 8:44
